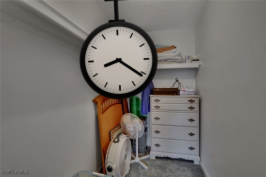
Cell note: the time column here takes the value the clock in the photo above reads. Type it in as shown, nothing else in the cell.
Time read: 8:21
